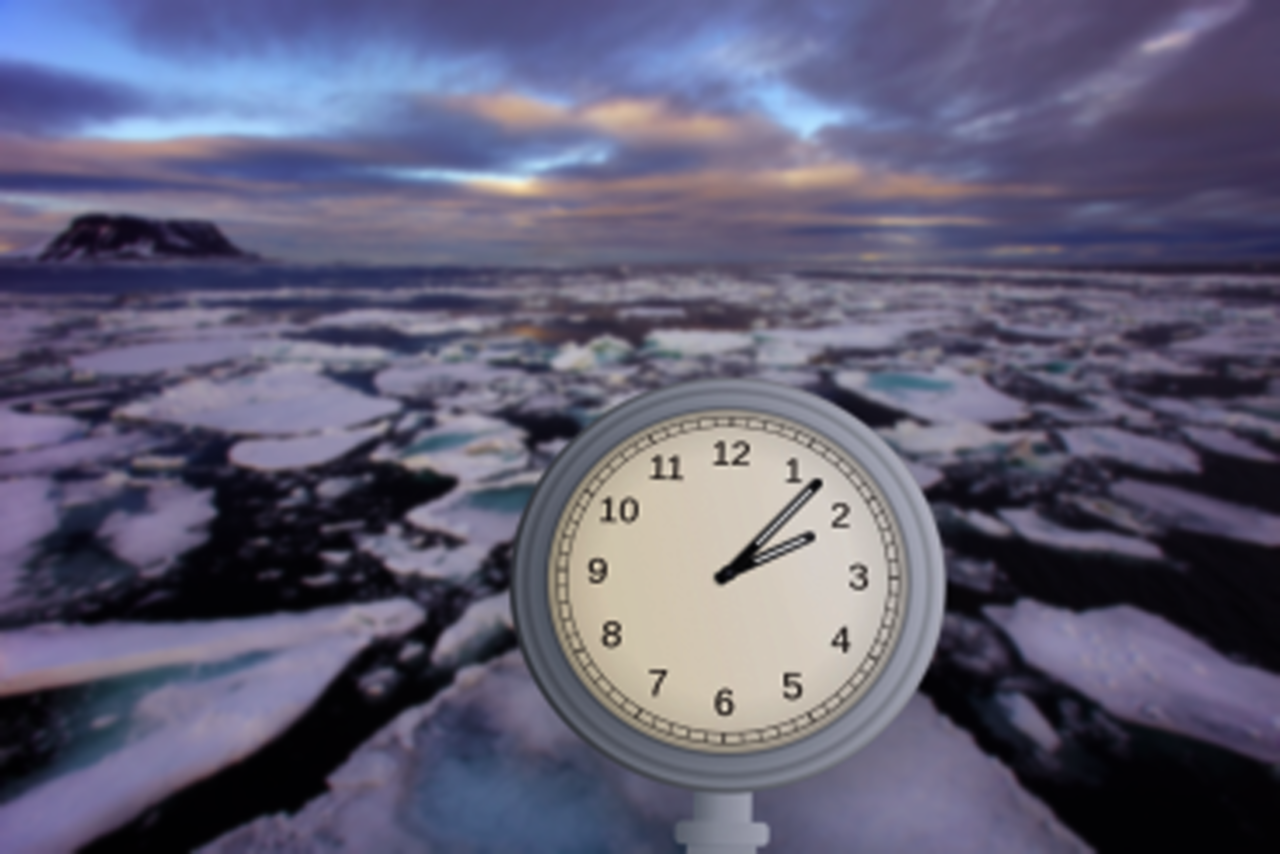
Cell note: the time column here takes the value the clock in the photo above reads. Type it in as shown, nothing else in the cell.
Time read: 2:07
